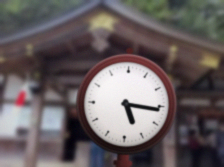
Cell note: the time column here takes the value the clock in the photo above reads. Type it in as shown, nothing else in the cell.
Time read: 5:16
